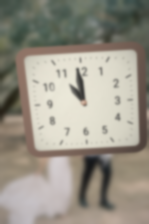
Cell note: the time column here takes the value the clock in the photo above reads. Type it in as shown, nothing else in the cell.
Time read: 10:59
